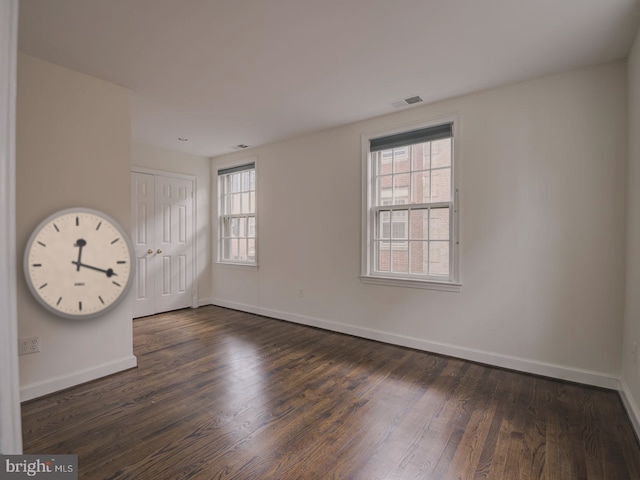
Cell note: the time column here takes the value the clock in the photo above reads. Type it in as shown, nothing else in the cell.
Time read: 12:18
